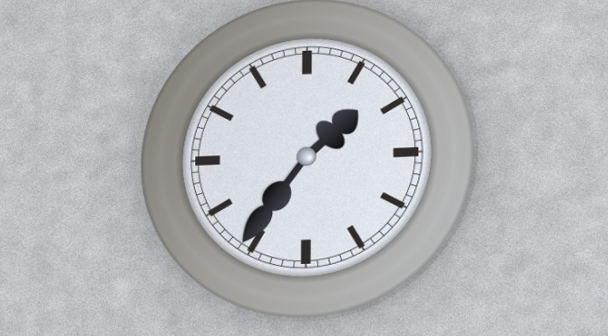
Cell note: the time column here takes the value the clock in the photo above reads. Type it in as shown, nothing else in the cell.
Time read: 1:36
